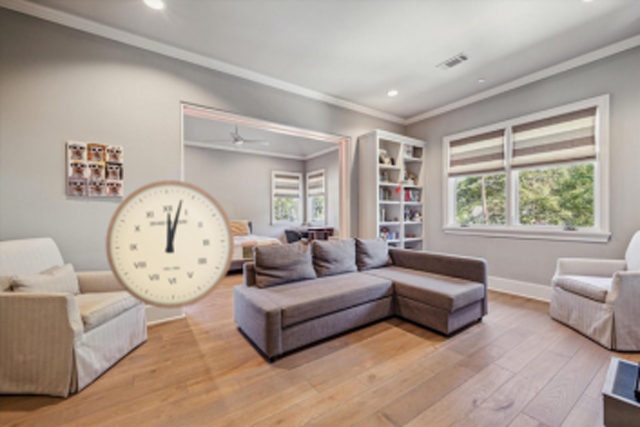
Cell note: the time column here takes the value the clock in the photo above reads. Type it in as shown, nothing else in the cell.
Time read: 12:03
